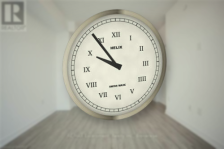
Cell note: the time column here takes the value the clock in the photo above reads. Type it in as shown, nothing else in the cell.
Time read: 9:54
